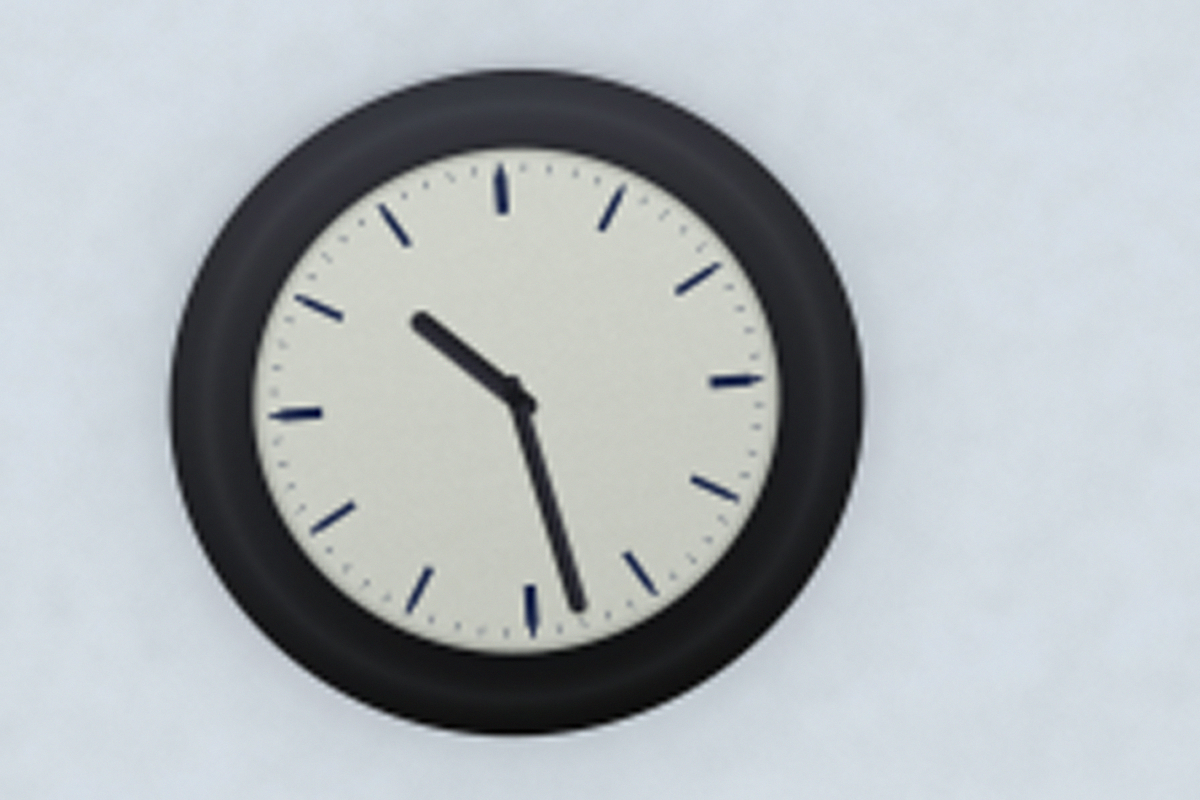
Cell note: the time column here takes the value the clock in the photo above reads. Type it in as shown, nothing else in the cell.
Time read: 10:28
